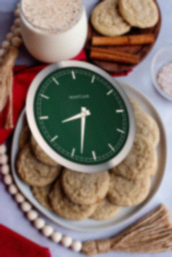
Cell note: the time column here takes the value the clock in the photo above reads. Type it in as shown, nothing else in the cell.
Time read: 8:33
